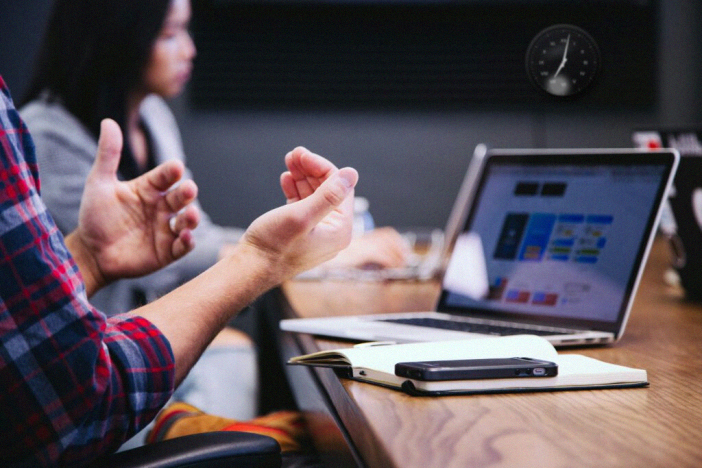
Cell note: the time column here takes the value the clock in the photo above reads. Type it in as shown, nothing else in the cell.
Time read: 7:02
